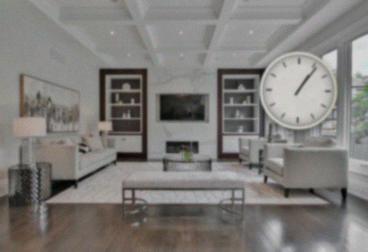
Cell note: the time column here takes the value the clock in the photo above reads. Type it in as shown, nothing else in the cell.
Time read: 1:06
